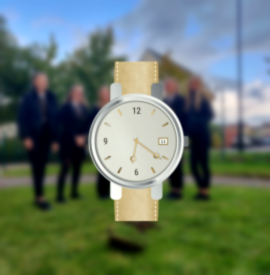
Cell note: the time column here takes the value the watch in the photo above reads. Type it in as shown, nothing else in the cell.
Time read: 6:21
